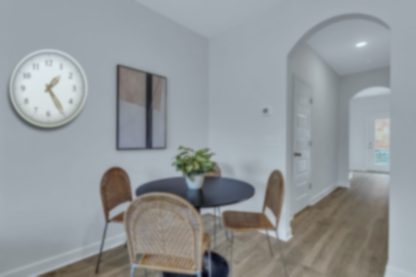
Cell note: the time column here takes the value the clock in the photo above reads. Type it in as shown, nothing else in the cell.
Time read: 1:25
